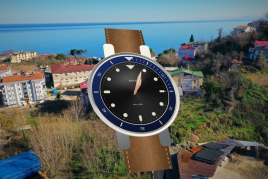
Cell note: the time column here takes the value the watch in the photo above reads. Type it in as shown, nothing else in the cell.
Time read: 1:04
